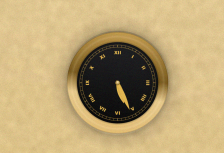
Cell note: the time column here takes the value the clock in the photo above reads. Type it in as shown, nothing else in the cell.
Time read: 5:26
